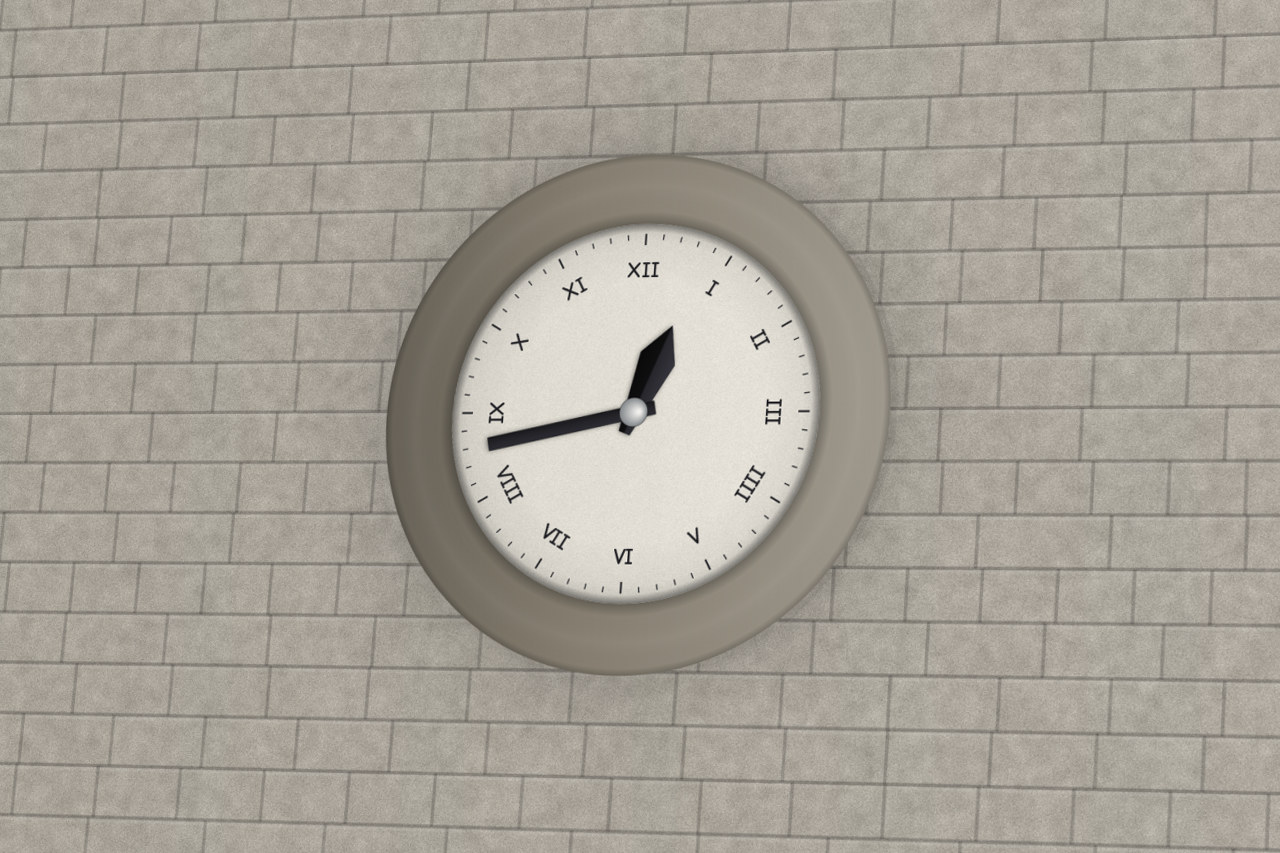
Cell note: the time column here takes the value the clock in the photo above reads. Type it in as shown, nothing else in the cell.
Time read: 12:43
